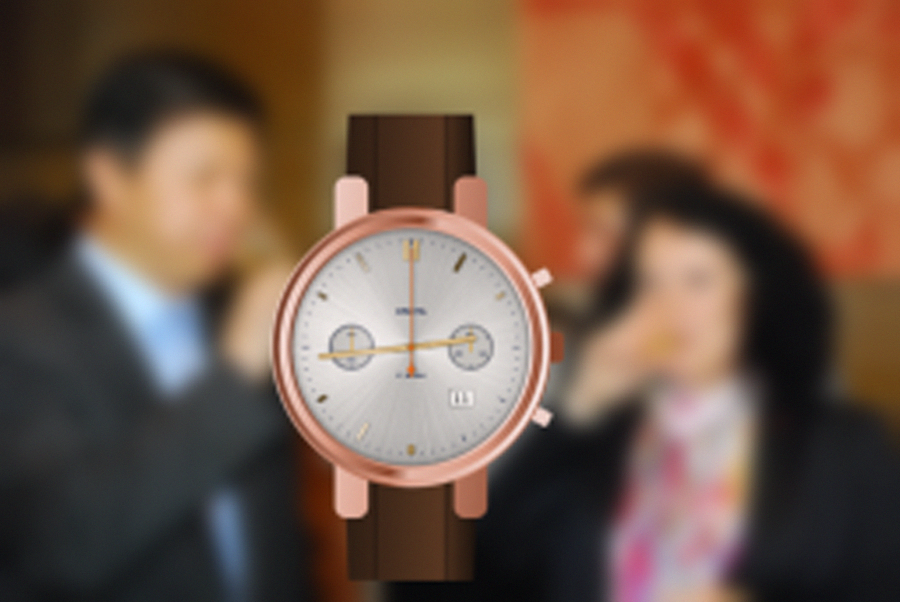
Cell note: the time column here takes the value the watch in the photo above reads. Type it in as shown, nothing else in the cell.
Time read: 2:44
